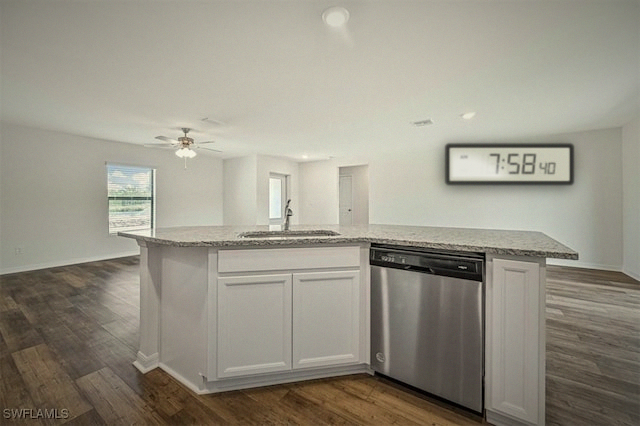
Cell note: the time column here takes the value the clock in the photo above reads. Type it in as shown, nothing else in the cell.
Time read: 7:58:40
